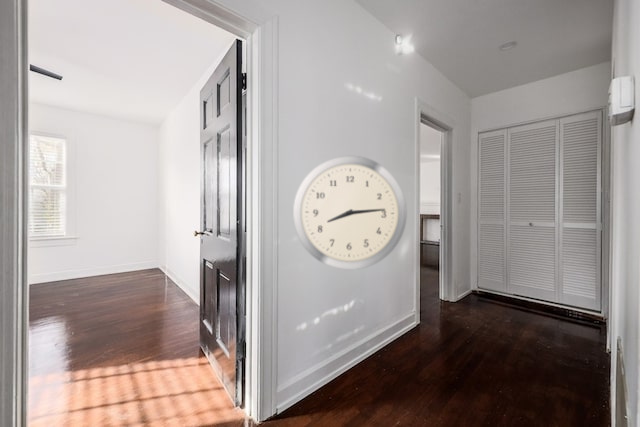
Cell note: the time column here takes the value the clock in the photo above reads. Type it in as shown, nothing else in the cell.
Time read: 8:14
